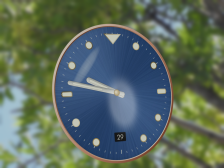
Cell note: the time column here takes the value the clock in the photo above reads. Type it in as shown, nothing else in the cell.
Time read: 9:47
